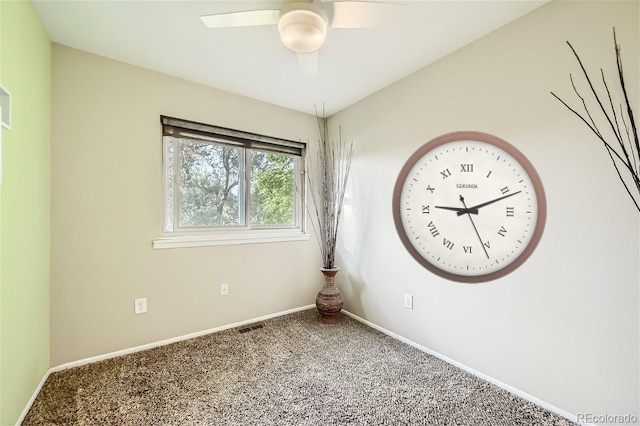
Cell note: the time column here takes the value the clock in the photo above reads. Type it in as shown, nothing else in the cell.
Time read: 9:11:26
